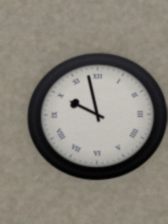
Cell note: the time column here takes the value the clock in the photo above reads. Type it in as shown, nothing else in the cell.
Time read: 9:58
